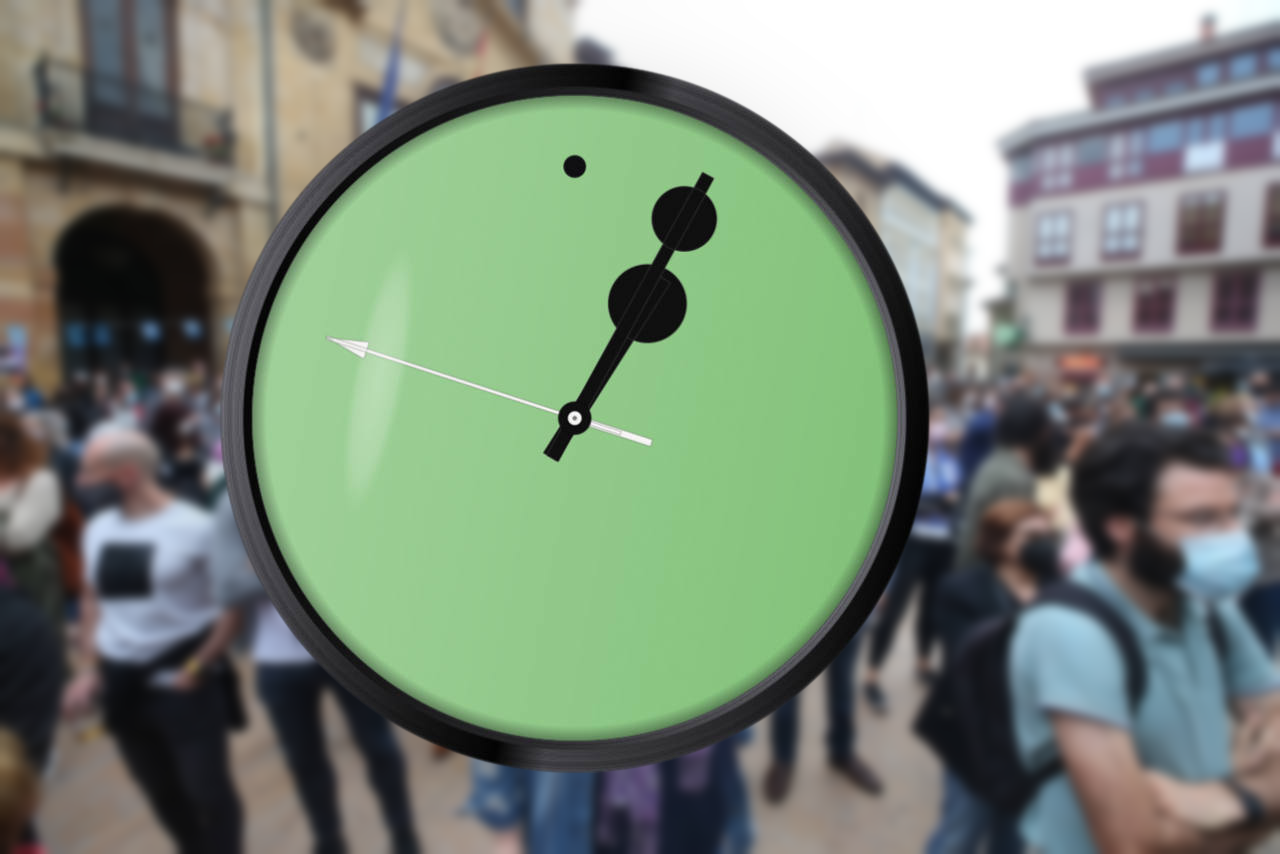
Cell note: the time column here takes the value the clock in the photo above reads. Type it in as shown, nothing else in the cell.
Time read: 1:04:48
